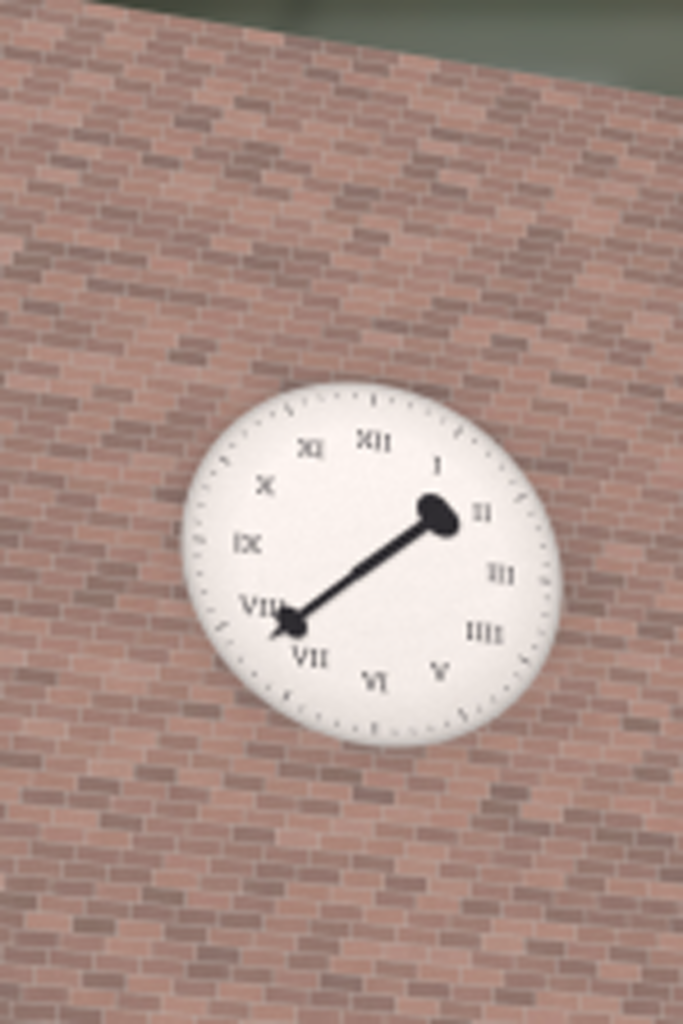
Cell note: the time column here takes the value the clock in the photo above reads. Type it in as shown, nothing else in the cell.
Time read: 1:38
